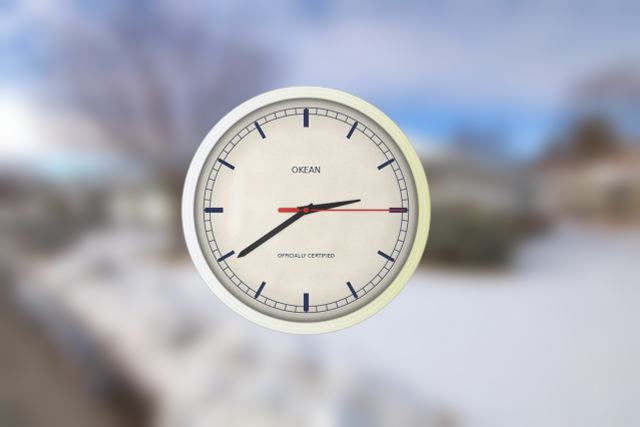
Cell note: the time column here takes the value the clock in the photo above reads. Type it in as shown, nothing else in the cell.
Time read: 2:39:15
